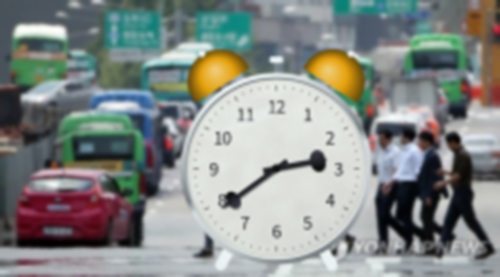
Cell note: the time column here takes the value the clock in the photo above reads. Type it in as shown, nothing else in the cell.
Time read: 2:39
